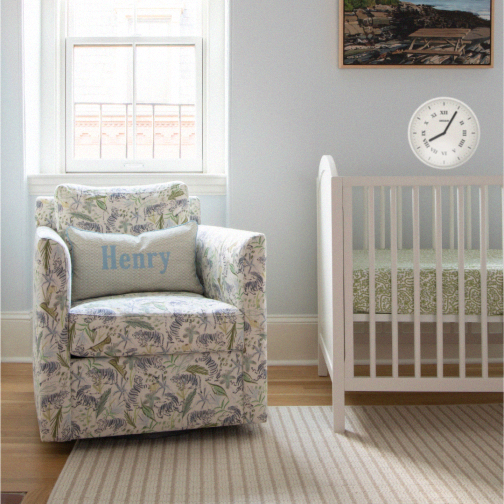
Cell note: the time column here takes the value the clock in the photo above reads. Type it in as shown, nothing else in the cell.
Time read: 8:05
